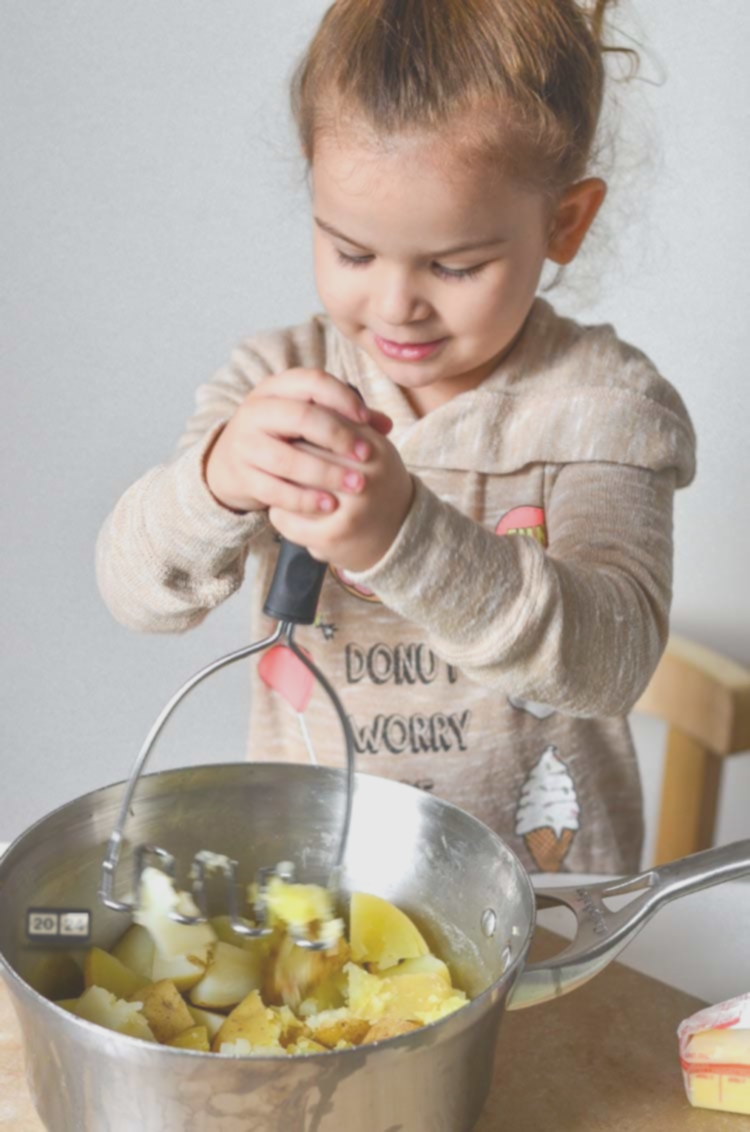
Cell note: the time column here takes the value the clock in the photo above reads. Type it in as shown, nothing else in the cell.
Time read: 20:24
